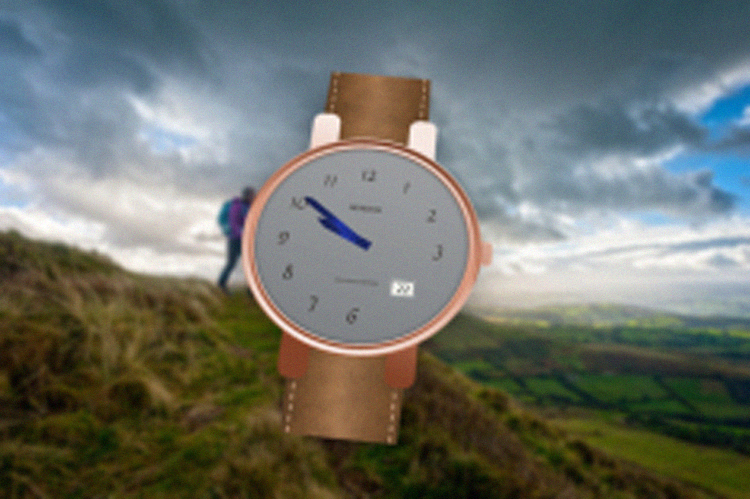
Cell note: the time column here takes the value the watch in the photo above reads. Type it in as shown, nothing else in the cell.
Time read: 9:51
